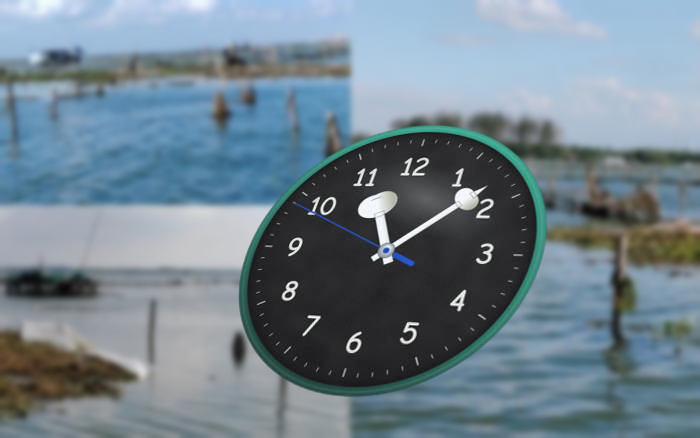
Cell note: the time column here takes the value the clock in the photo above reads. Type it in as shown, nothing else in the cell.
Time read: 11:07:49
